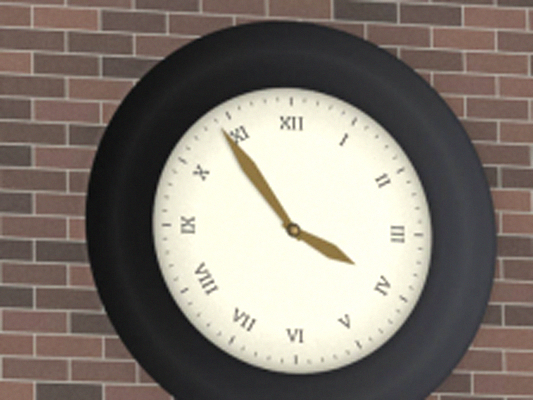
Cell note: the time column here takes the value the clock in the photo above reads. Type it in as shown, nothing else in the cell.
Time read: 3:54
